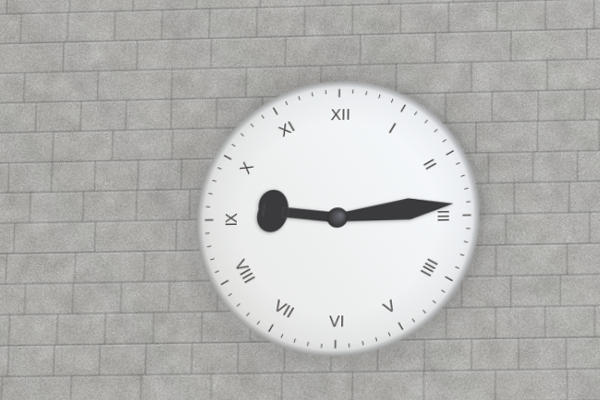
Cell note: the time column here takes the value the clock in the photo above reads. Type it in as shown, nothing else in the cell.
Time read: 9:14
